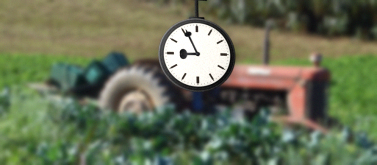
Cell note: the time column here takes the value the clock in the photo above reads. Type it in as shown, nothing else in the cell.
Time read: 8:56
